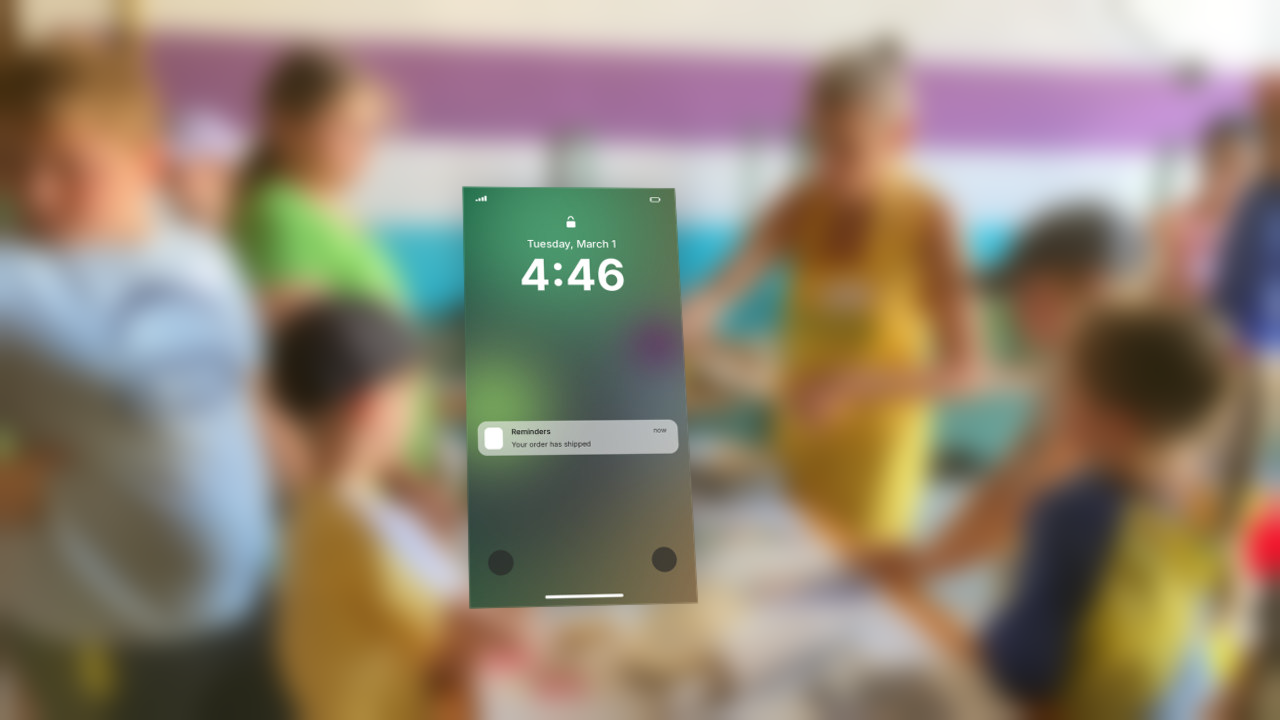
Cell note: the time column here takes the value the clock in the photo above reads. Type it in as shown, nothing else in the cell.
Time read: 4:46
